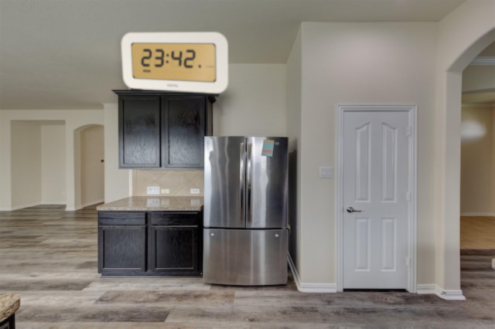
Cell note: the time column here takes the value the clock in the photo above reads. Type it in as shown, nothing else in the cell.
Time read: 23:42
